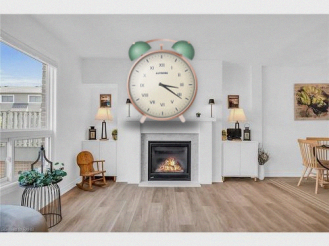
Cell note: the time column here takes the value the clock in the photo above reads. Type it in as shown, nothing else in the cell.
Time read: 3:21
